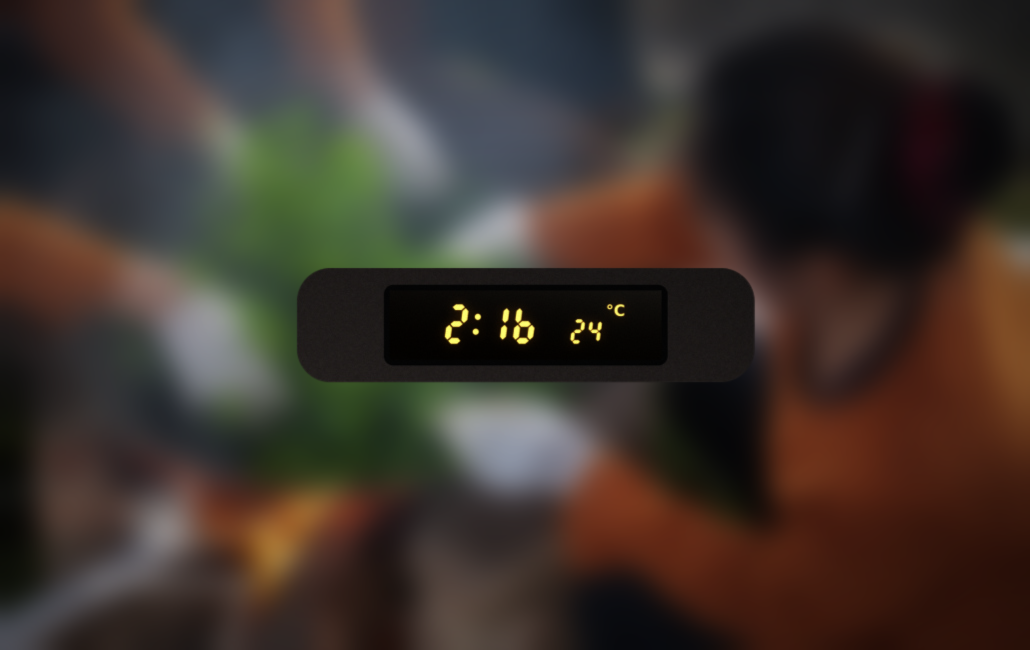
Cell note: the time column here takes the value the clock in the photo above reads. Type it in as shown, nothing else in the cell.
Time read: 2:16
